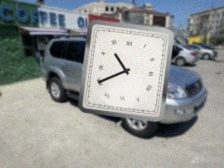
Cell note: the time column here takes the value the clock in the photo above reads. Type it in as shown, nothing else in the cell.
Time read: 10:40
